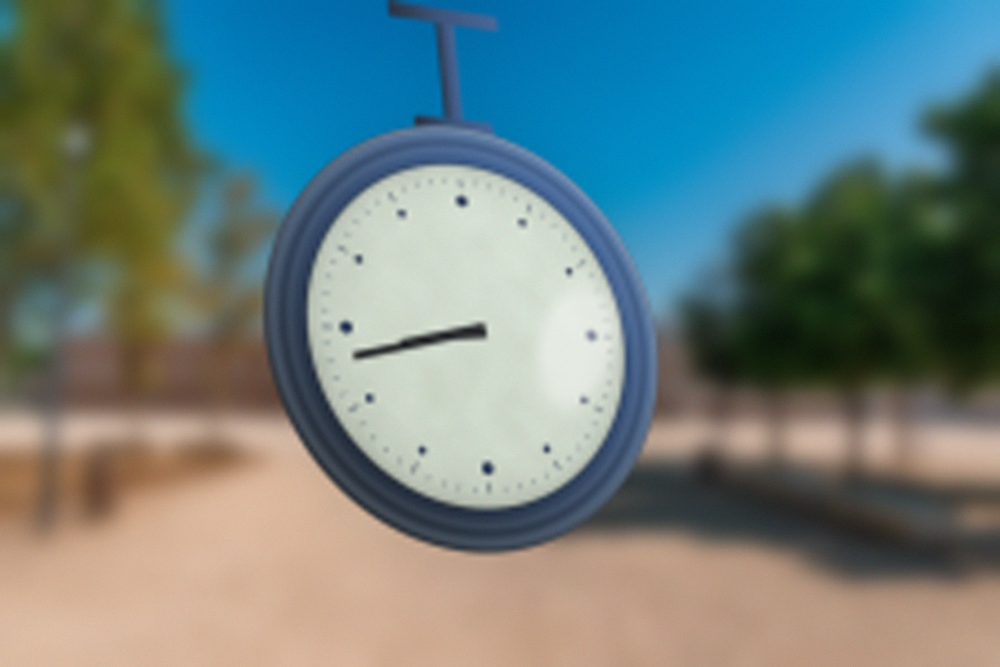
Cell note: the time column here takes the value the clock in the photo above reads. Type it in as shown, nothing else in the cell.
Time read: 8:43
